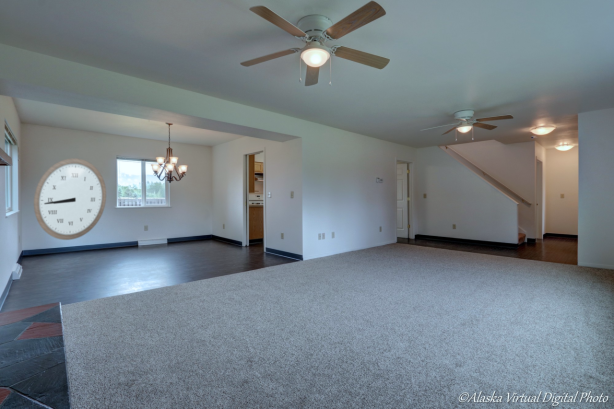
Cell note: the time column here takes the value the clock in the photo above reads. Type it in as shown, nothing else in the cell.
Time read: 8:44
